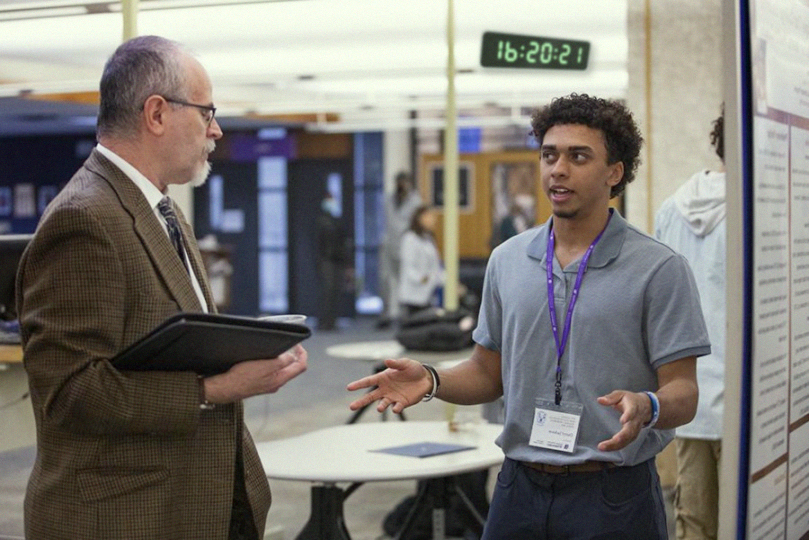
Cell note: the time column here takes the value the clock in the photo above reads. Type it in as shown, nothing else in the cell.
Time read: 16:20:21
